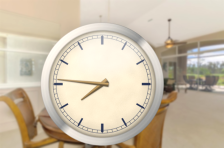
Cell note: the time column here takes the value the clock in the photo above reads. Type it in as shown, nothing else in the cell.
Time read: 7:46
